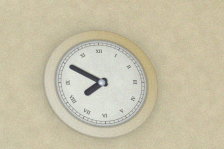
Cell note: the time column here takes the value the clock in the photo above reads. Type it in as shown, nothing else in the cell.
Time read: 7:50
